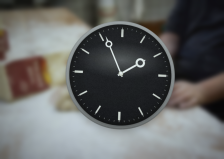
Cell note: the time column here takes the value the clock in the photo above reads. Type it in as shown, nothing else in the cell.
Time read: 1:56
